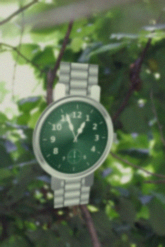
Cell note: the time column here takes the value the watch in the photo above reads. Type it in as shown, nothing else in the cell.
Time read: 12:56
